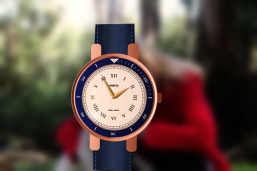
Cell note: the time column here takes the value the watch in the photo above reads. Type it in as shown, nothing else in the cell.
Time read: 1:55
